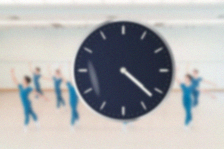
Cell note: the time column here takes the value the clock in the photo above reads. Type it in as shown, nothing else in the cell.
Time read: 4:22
